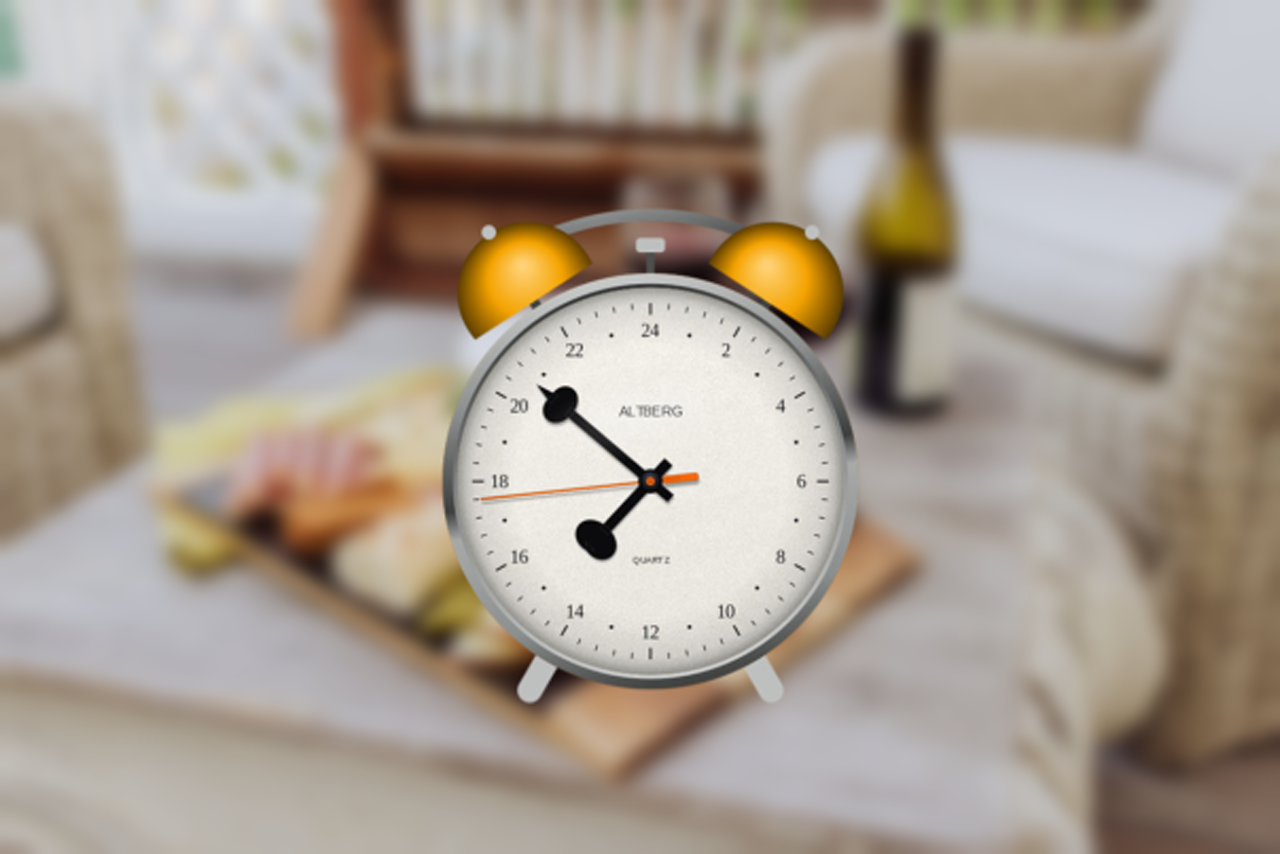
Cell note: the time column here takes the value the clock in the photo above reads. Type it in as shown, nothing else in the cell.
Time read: 14:51:44
